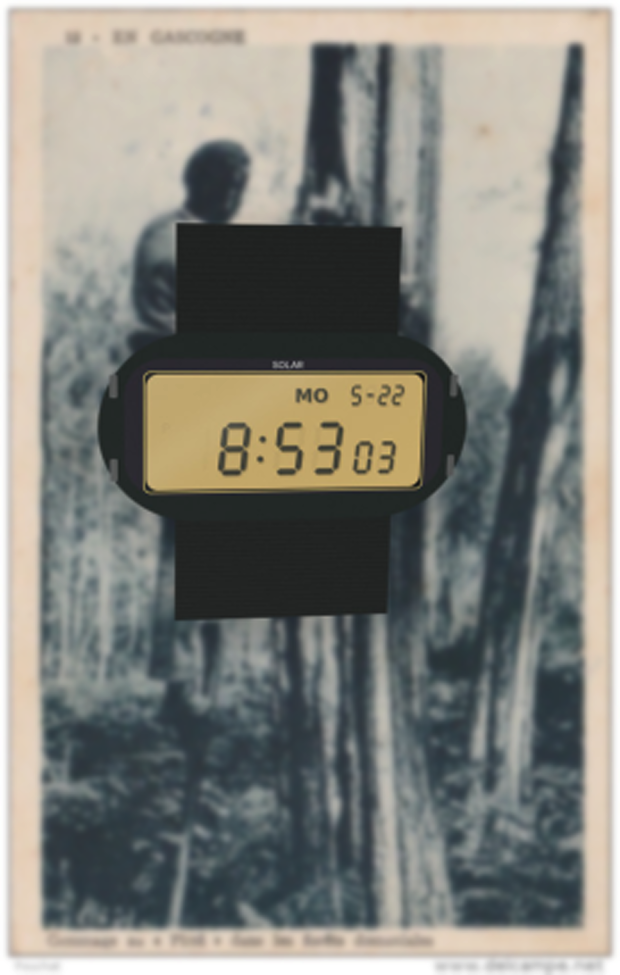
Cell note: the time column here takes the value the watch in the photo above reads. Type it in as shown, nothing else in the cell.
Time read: 8:53:03
